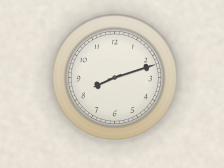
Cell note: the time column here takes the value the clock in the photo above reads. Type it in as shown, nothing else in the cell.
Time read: 8:12
